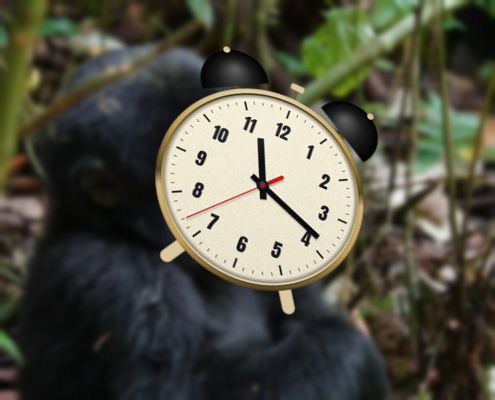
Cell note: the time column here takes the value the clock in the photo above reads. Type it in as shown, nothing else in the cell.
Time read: 11:18:37
